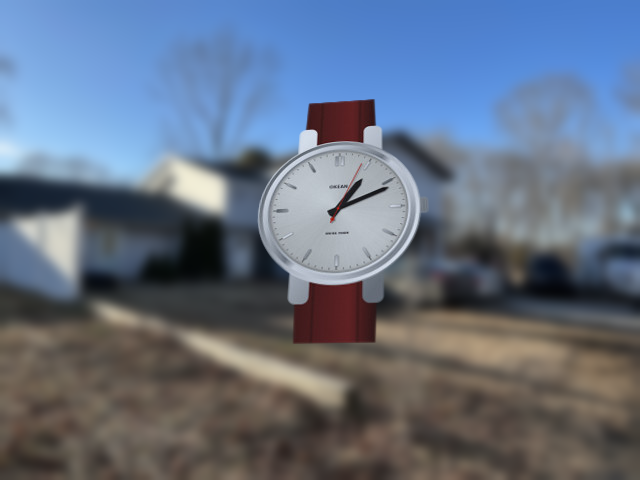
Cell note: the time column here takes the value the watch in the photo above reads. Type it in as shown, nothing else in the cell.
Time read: 1:11:04
